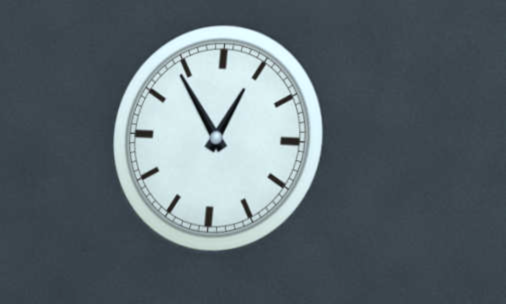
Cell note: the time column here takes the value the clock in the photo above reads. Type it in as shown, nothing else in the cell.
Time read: 12:54
